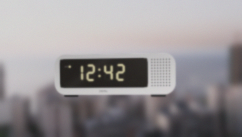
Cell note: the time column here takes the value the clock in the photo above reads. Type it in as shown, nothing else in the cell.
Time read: 12:42
